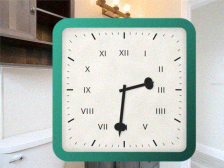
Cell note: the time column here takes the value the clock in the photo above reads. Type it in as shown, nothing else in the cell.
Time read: 2:31
